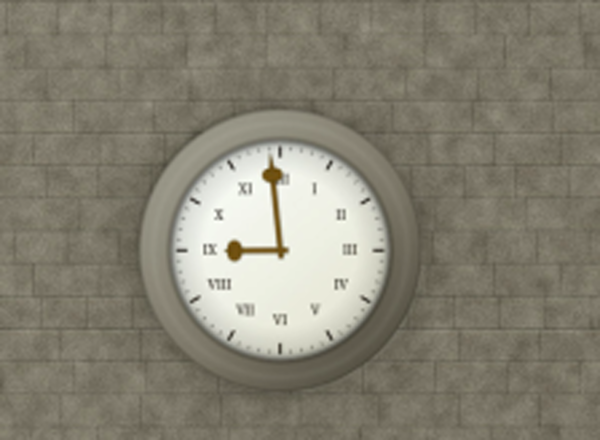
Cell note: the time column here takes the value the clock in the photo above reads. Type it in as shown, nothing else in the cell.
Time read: 8:59
